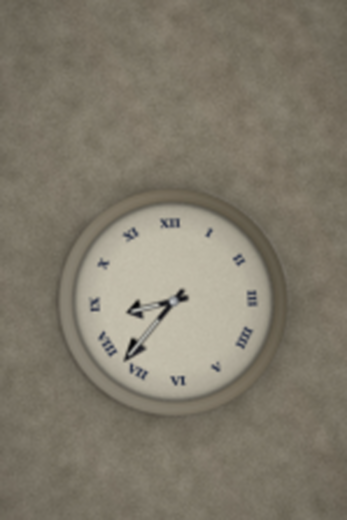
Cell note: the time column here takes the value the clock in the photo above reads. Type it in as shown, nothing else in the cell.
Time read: 8:37
